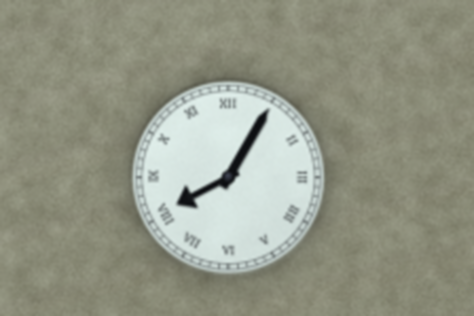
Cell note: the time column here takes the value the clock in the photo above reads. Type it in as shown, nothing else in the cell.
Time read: 8:05
